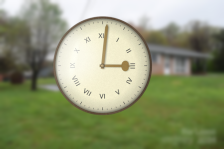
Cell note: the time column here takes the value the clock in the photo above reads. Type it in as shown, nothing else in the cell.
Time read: 3:01
